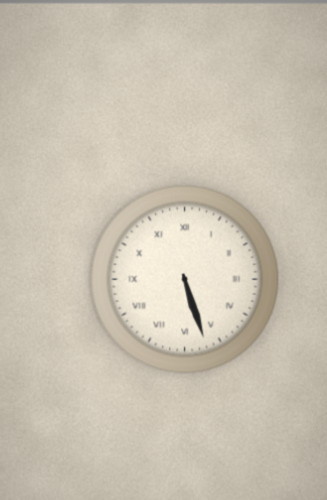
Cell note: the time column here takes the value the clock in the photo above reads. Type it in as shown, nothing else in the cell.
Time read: 5:27
